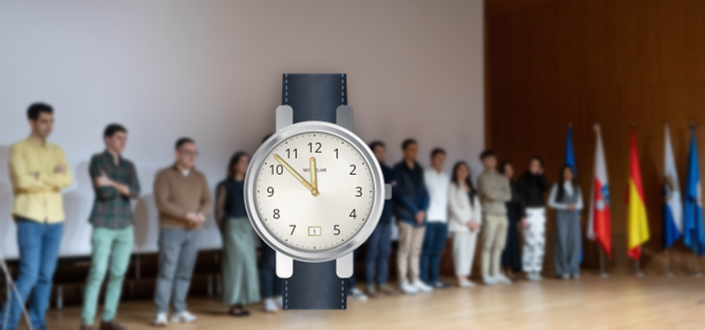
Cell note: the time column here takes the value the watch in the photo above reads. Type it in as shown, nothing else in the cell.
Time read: 11:52
